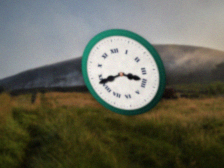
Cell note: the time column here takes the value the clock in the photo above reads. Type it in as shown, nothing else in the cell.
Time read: 3:43
